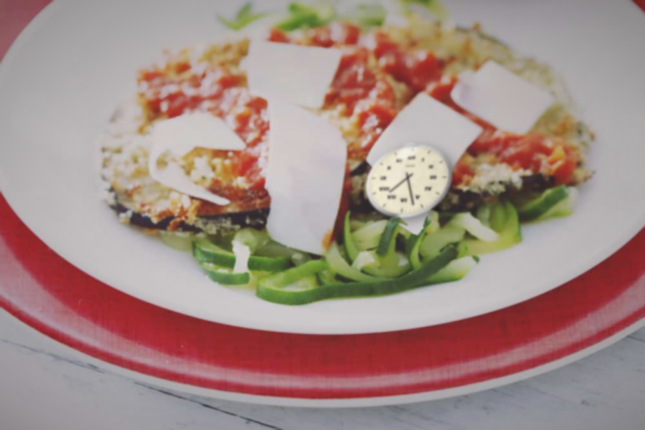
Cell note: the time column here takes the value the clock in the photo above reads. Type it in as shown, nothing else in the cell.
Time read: 7:27
